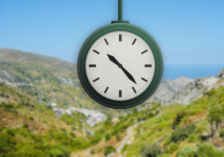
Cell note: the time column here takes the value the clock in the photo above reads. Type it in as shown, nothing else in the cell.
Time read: 10:23
